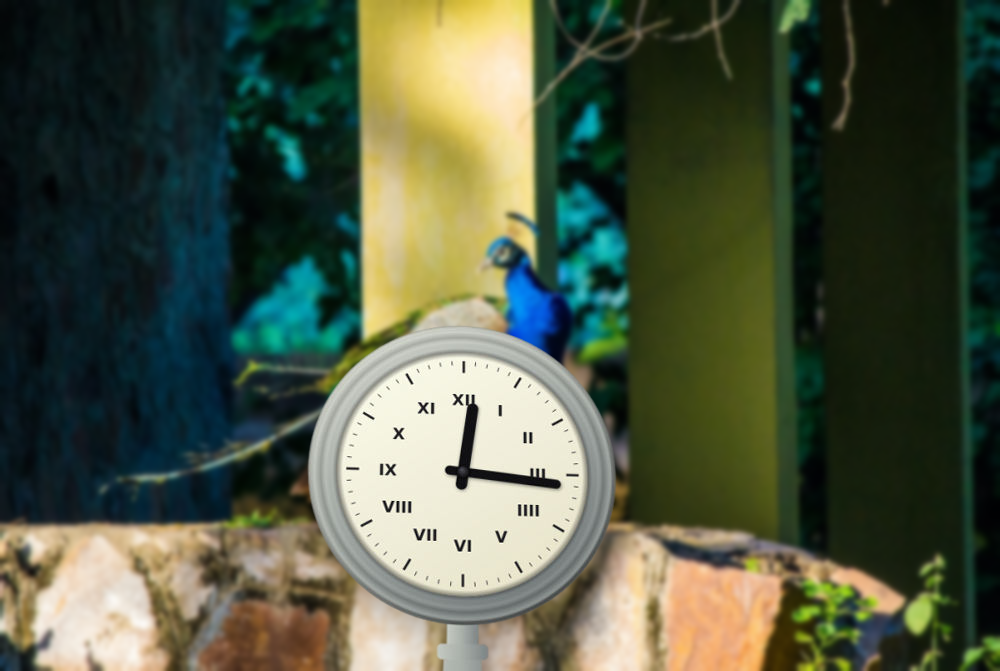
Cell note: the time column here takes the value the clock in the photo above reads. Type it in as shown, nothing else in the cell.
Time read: 12:16
